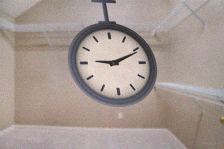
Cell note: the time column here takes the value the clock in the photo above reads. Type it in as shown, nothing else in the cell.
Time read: 9:11
